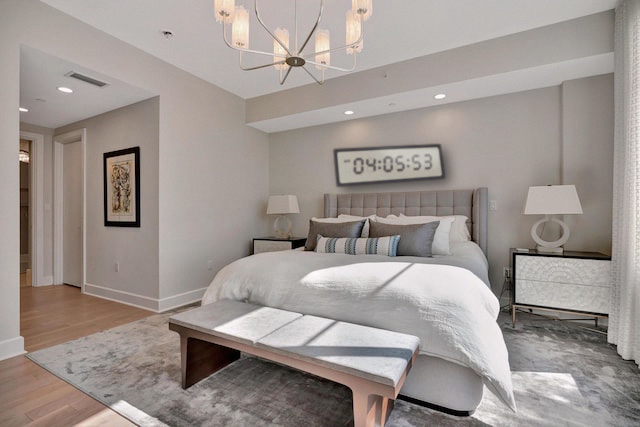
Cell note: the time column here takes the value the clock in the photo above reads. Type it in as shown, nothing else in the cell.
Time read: 4:05:53
